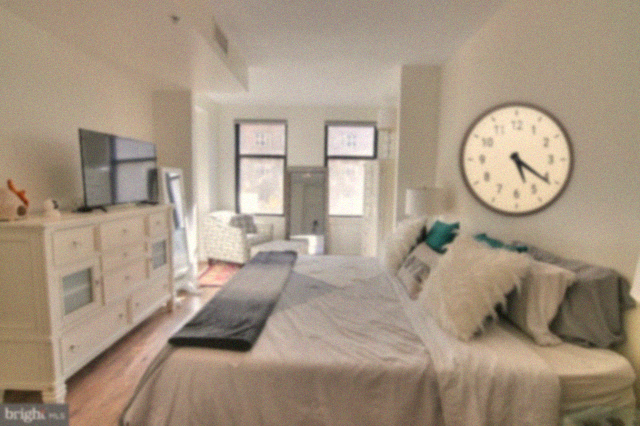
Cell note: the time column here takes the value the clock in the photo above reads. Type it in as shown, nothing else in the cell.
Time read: 5:21
